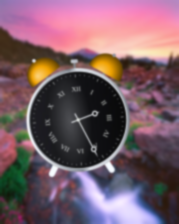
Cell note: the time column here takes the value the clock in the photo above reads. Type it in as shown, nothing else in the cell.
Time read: 2:26
